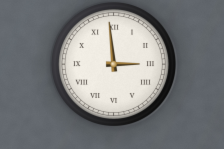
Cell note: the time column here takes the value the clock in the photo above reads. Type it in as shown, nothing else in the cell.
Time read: 2:59
